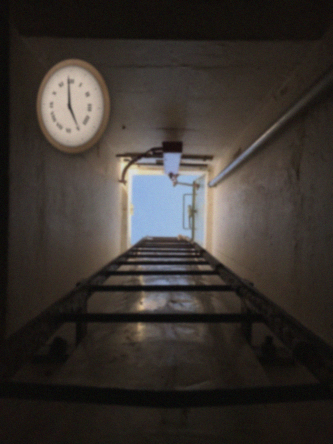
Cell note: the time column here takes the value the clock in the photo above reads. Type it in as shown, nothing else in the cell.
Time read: 4:59
